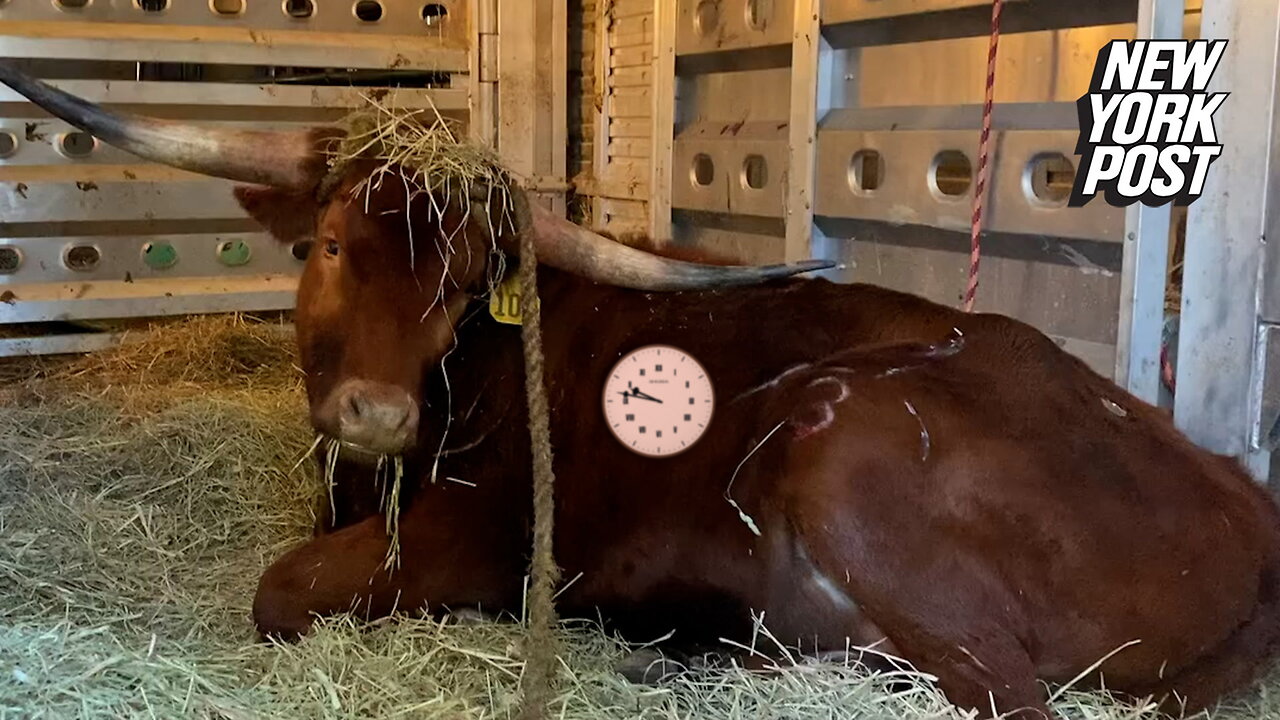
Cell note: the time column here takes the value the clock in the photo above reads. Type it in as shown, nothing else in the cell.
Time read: 9:47
